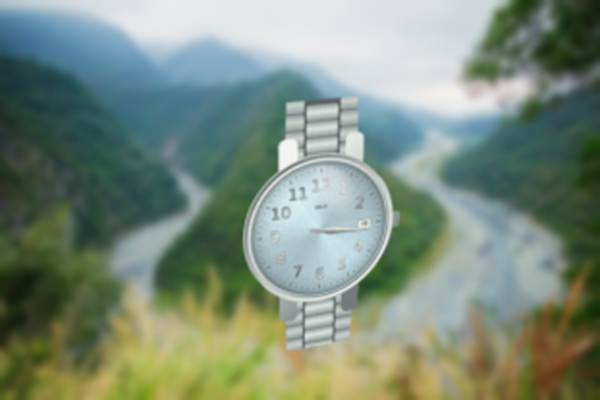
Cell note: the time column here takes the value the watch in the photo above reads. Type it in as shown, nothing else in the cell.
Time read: 3:16
